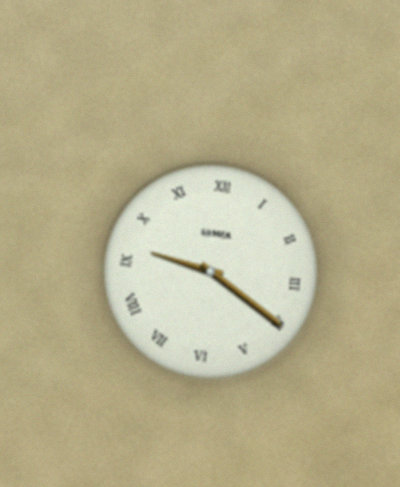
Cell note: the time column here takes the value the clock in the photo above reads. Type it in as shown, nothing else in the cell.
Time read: 9:20
